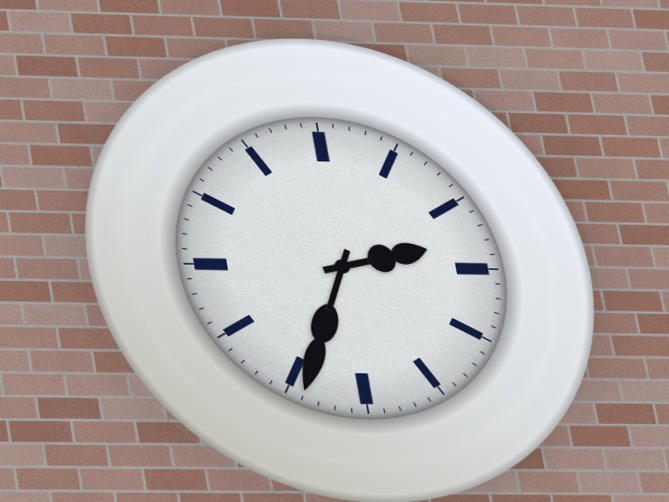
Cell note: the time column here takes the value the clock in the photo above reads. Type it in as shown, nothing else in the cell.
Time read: 2:34
